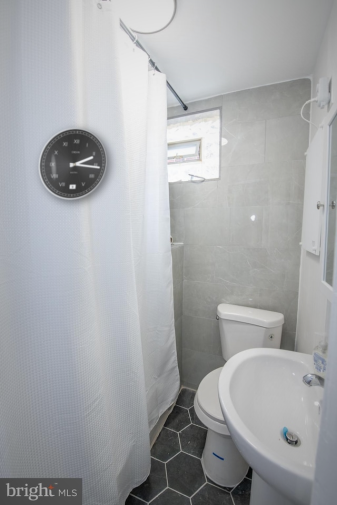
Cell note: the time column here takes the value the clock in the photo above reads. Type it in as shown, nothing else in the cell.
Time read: 2:16
